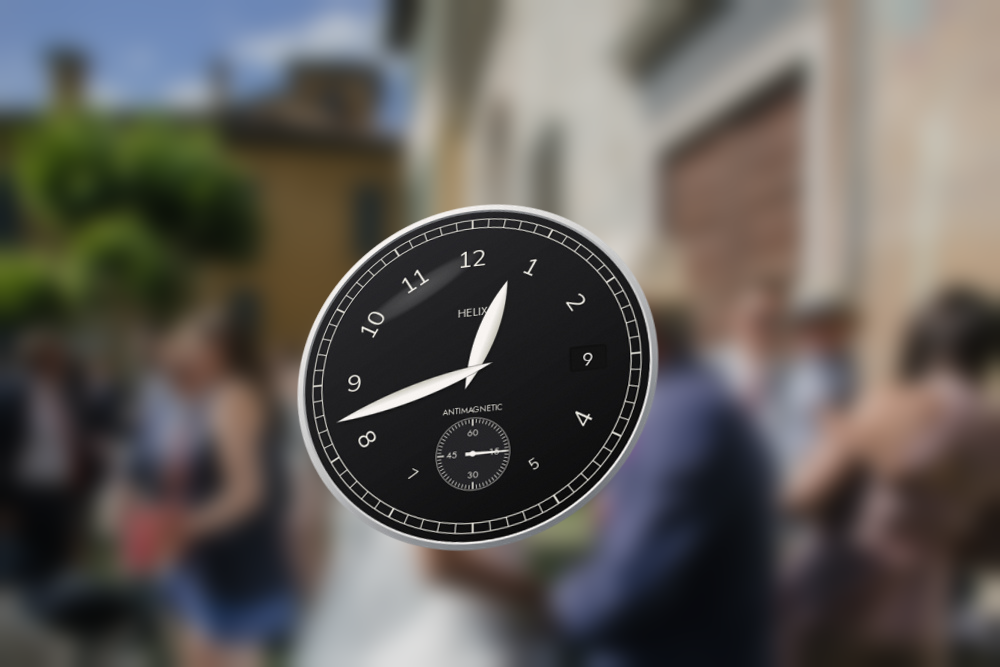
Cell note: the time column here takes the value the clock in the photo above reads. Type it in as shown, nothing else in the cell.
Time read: 12:42:15
